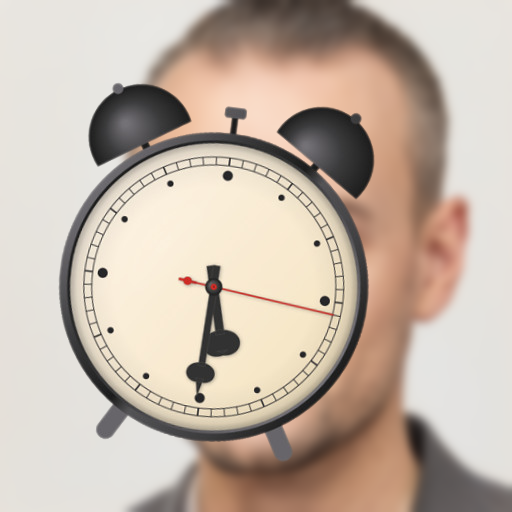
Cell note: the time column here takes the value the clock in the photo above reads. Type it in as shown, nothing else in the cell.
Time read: 5:30:16
